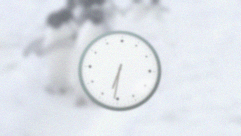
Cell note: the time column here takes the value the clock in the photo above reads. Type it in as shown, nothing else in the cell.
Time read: 6:31
